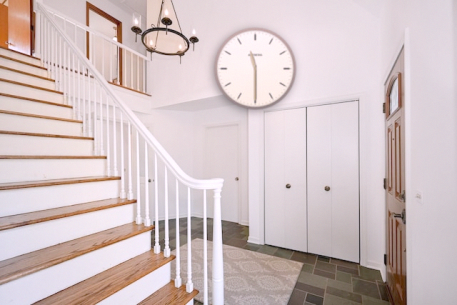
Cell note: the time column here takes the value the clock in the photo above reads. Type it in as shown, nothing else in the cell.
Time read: 11:30
